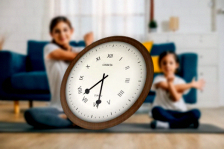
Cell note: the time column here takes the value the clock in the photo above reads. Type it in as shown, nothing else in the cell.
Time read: 7:29
